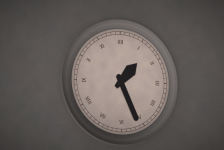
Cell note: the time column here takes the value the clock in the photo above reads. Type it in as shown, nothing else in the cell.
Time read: 1:26
